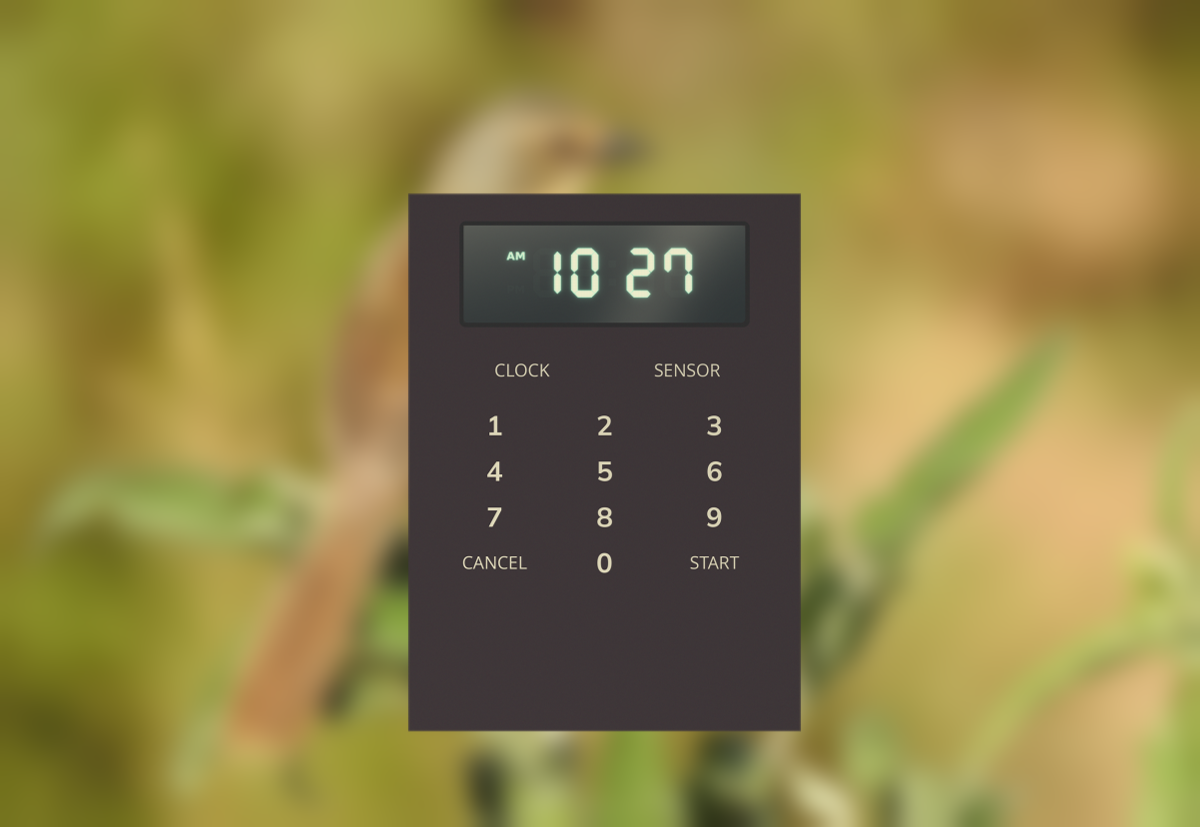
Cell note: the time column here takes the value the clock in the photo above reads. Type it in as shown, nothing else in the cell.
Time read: 10:27
